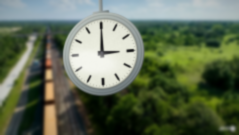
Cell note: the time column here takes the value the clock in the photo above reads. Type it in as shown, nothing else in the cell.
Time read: 3:00
